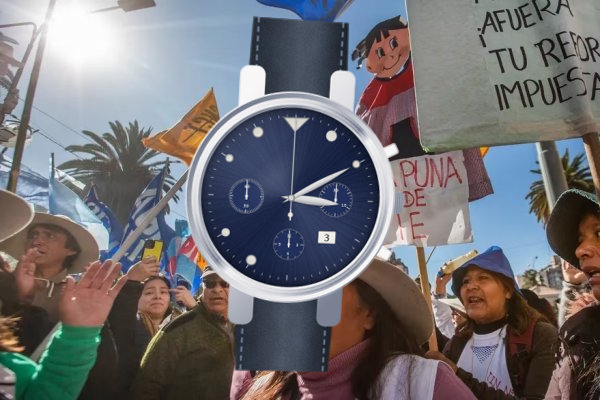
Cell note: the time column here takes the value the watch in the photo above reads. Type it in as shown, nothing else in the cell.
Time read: 3:10
